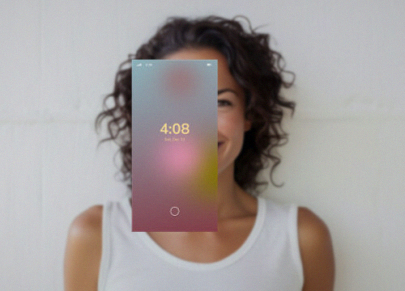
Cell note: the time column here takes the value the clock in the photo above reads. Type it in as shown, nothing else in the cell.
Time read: 4:08
